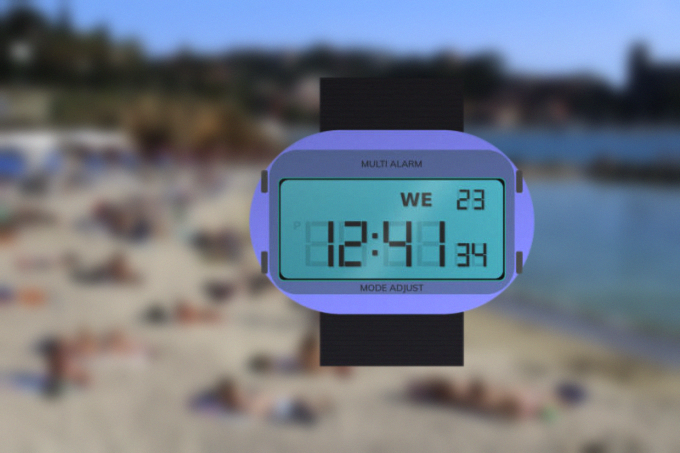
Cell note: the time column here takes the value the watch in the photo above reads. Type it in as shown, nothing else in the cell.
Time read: 12:41:34
